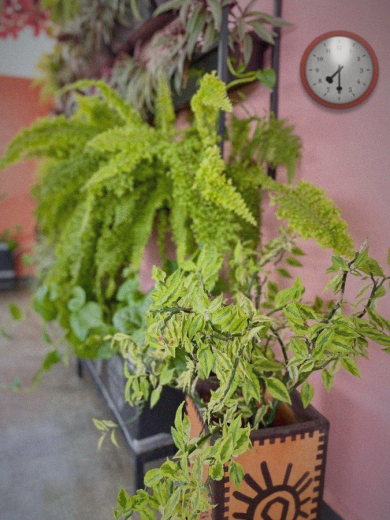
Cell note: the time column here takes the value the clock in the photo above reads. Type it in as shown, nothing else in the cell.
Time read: 7:30
